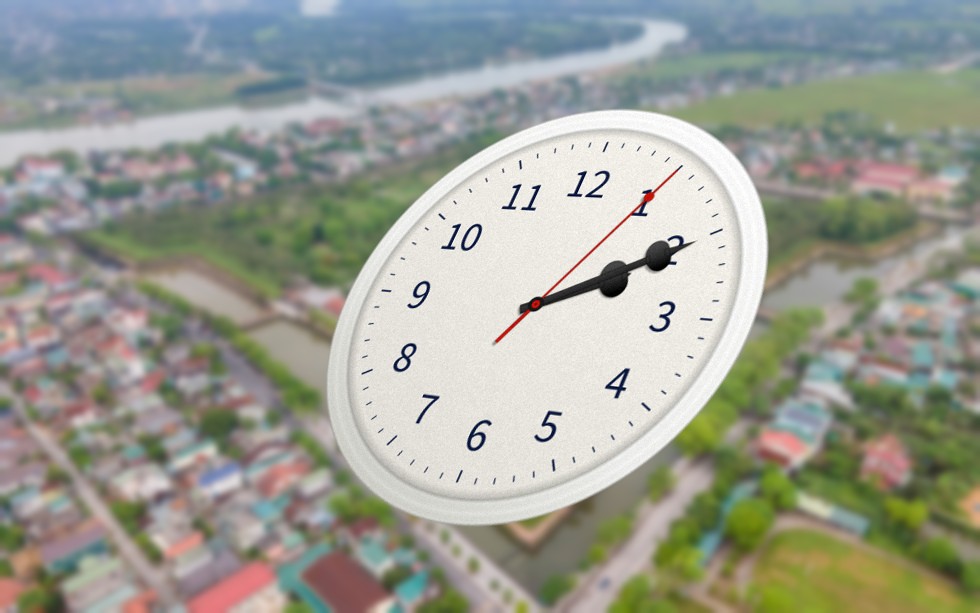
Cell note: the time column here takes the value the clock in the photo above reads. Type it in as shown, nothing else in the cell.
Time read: 2:10:05
